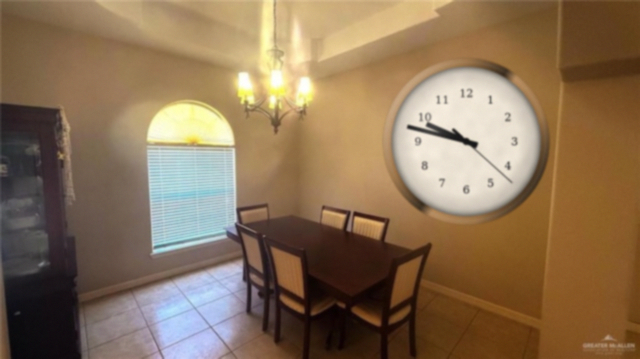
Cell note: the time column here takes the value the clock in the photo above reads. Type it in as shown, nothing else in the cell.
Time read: 9:47:22
